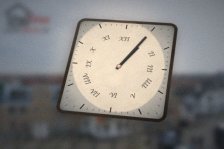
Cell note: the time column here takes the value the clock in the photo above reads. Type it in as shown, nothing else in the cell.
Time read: 1:05
